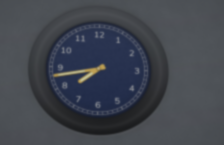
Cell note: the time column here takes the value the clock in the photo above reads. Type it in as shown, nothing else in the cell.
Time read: 7:43
